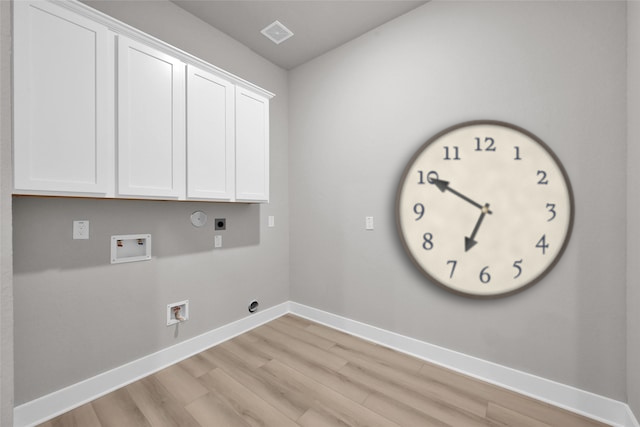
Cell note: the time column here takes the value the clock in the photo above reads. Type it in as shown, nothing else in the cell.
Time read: 6:50
